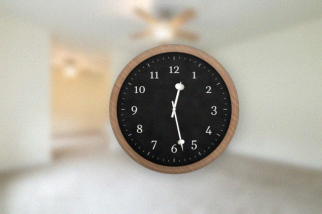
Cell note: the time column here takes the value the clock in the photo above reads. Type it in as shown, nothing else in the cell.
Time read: 12:28
